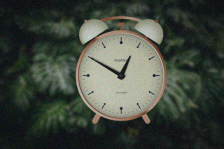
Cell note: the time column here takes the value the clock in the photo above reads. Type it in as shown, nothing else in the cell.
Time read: 12:50
